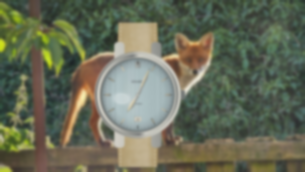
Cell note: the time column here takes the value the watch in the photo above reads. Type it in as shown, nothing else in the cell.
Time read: 7:04
